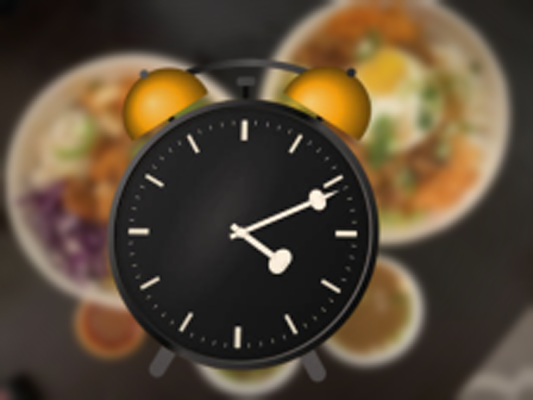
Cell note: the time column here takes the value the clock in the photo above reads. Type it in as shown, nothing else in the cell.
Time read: 4:11
